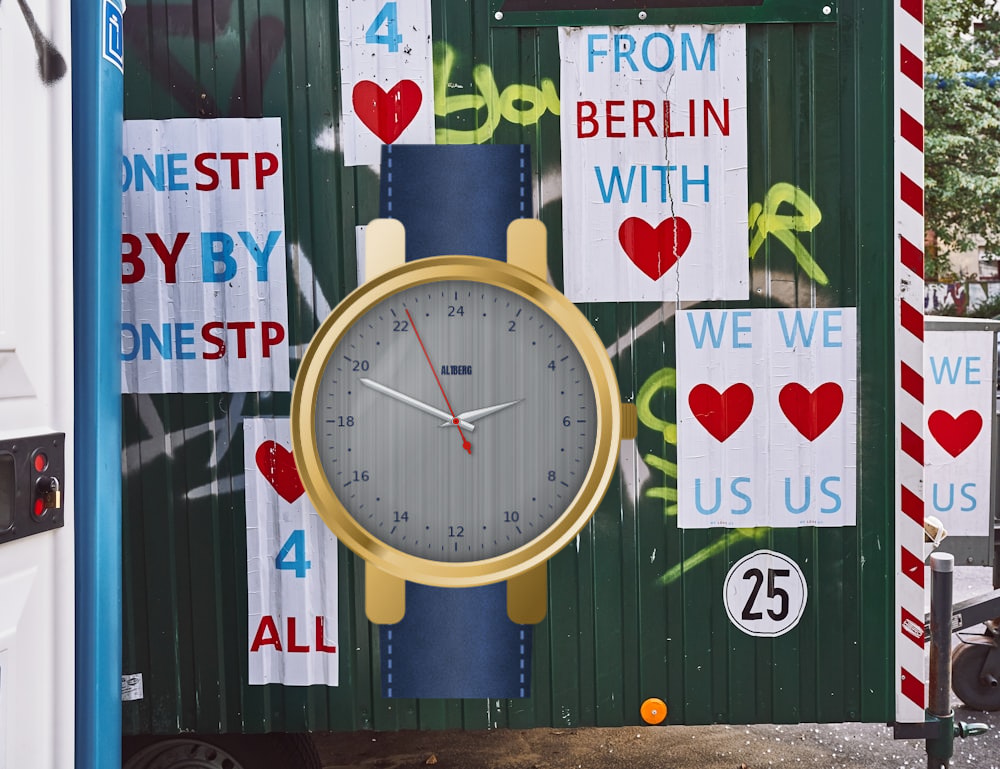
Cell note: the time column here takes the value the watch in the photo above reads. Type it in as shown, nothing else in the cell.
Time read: 4:48:56
